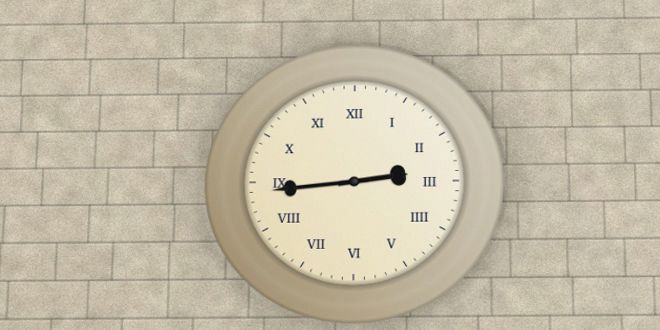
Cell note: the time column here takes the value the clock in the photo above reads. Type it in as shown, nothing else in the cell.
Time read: 2:44
